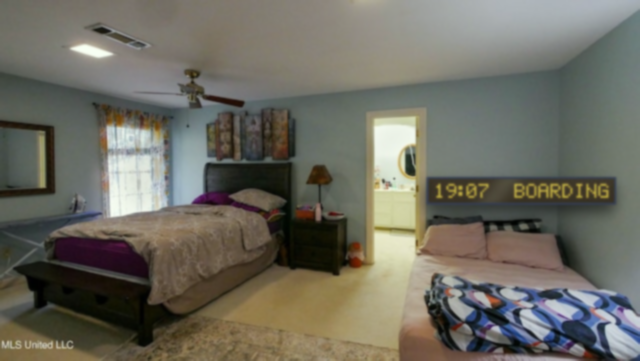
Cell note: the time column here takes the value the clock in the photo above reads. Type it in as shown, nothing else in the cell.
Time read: 19:07
